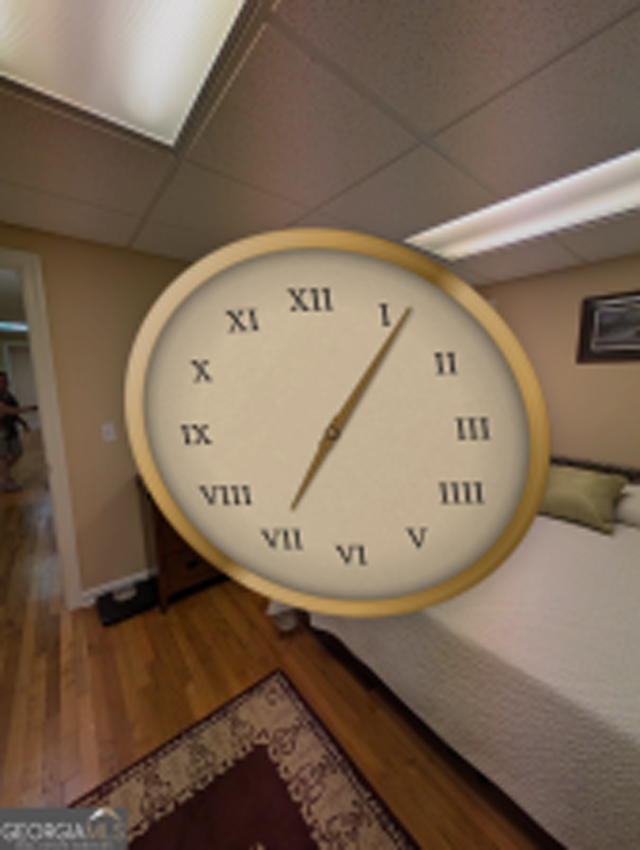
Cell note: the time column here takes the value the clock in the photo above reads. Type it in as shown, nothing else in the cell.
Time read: 7:06
